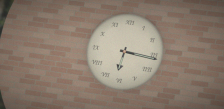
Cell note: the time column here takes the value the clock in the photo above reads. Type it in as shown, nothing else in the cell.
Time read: 6:16
